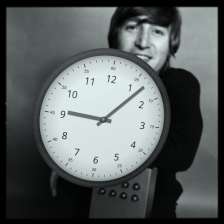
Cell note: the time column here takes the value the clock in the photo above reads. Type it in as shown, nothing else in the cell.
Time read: 9:07
